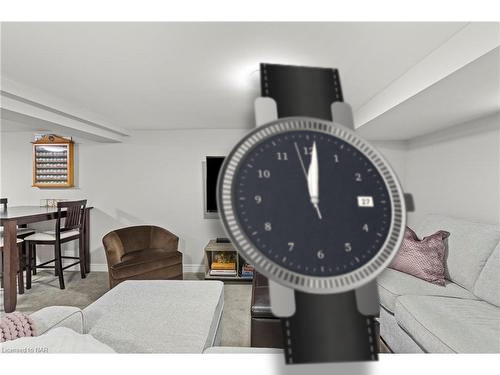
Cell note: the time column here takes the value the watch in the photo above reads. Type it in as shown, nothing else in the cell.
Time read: 12:00:58
